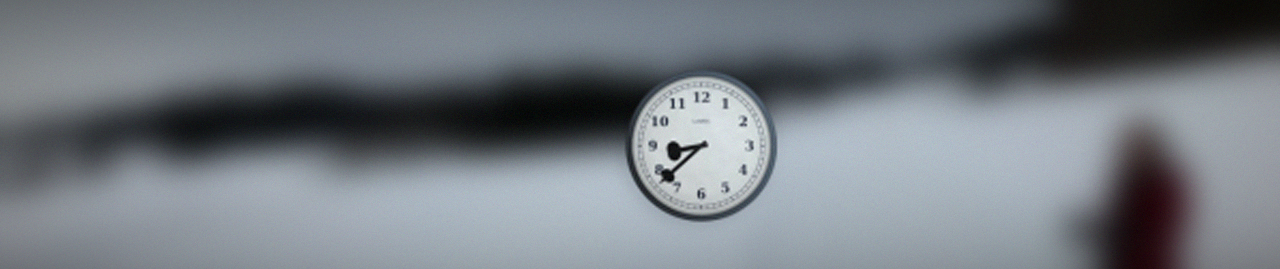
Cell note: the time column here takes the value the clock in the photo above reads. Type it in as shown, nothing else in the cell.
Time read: 8:38
